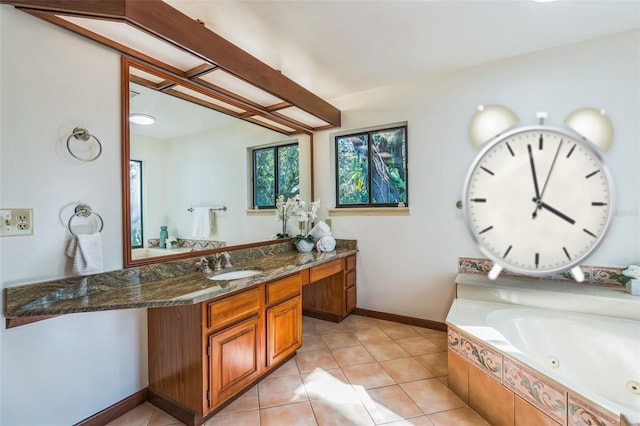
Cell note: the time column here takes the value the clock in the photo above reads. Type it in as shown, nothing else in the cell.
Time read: 3:58:03
